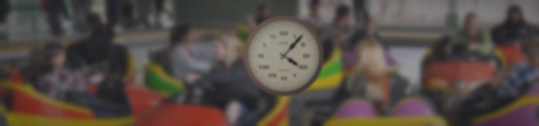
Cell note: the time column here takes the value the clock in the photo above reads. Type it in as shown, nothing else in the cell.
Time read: 4:07
